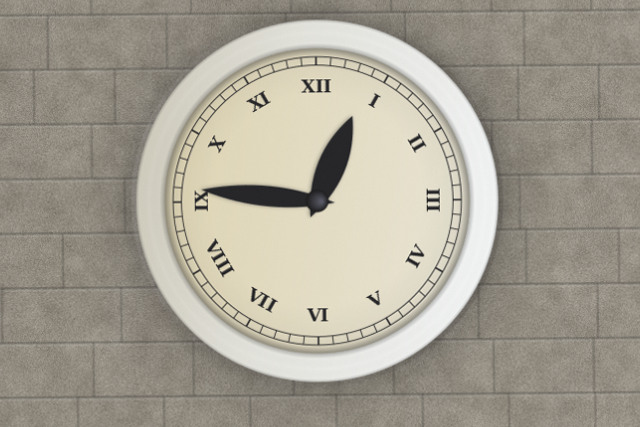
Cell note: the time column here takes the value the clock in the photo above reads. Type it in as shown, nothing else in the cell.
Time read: 12:46
